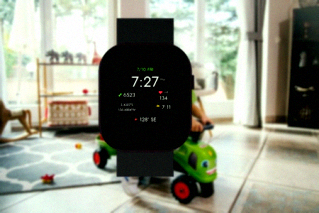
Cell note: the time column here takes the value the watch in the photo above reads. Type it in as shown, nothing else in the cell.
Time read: 7:27
